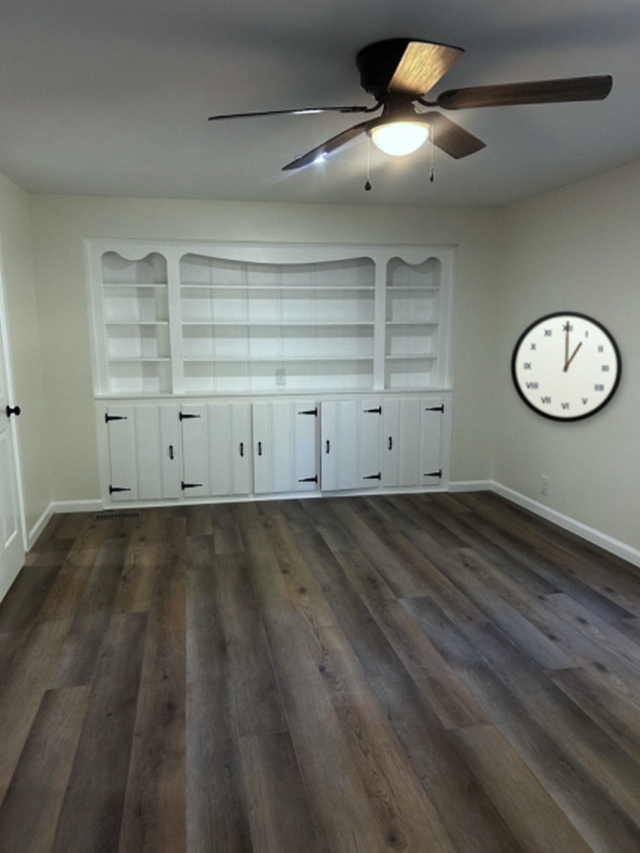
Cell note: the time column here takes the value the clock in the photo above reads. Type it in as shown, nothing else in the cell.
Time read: 1:00
